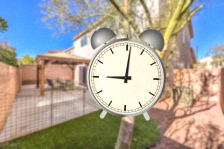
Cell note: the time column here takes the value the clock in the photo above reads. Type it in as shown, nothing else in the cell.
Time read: 9:01
